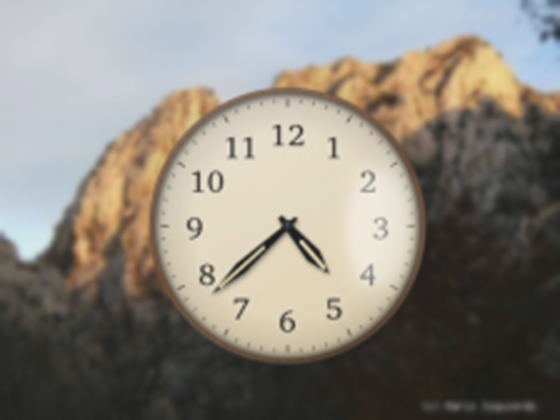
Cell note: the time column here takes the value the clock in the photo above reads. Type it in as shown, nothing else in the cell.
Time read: 4:38
